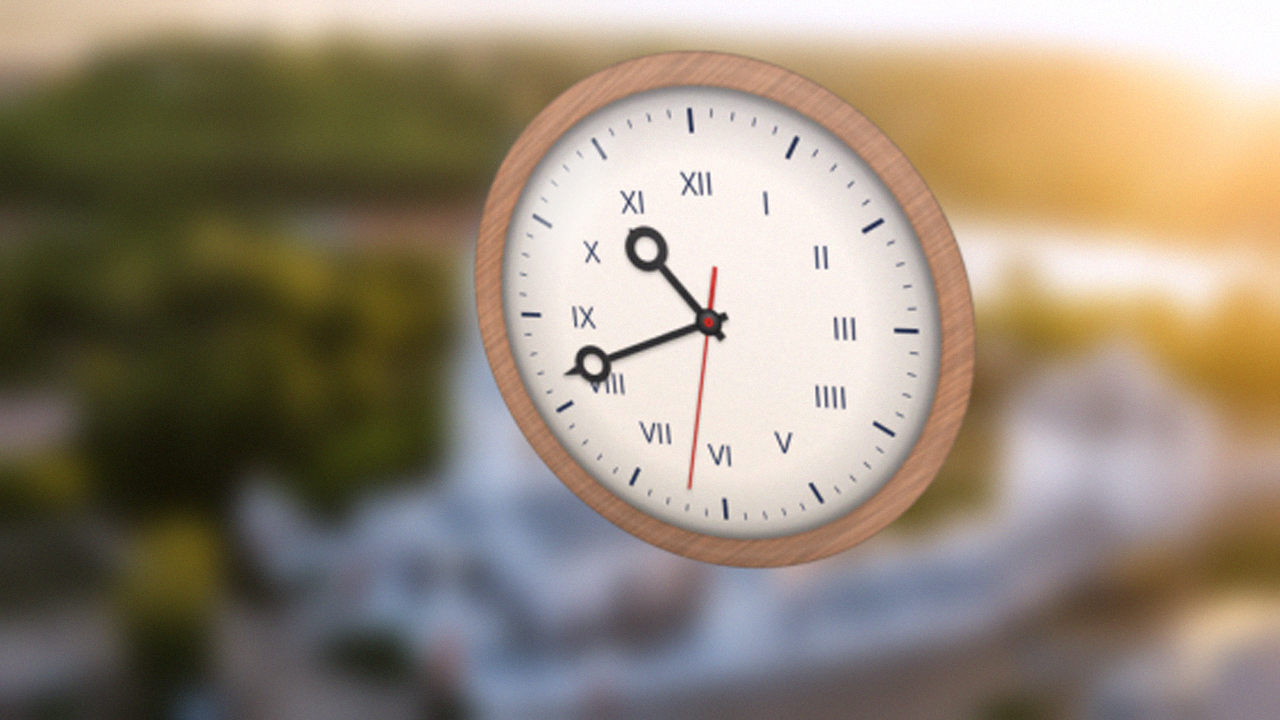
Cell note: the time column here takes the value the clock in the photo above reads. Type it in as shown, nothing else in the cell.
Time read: 10:41:32
